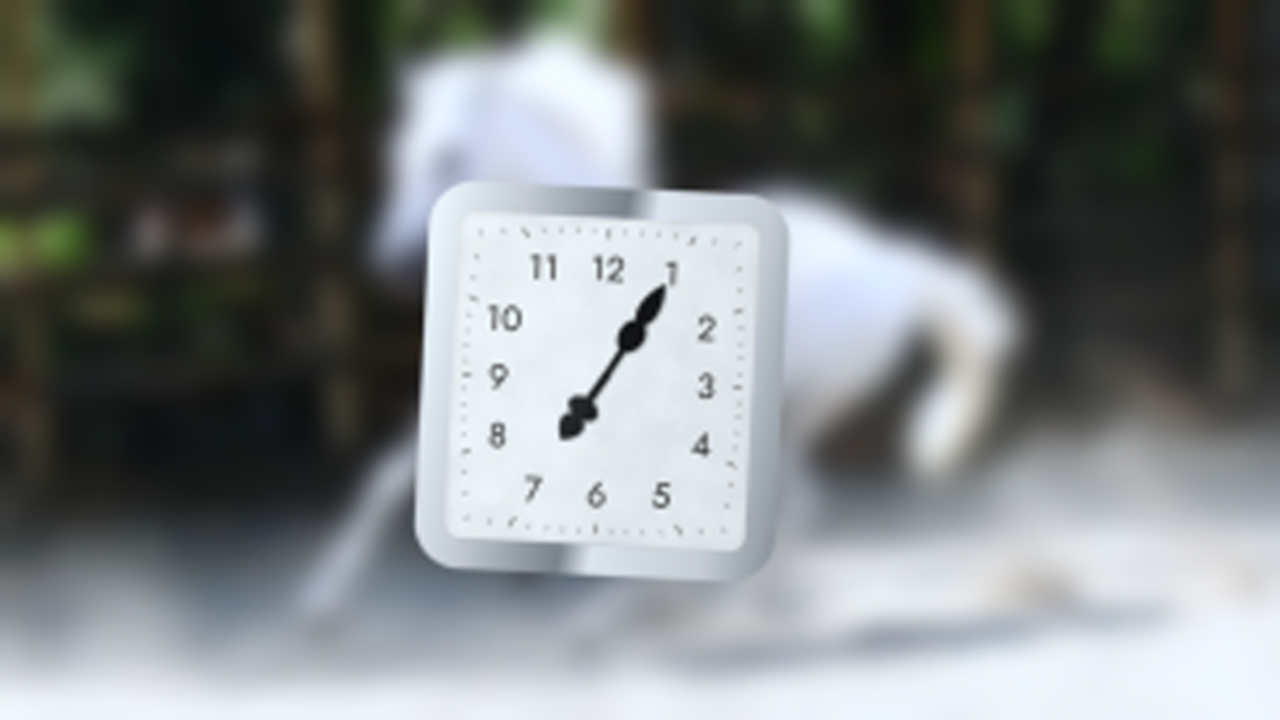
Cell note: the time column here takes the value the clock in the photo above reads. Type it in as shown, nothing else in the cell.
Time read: 7:05
